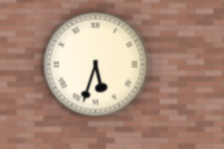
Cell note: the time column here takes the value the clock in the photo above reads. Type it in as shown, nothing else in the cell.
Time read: 5:33
